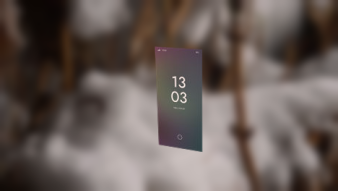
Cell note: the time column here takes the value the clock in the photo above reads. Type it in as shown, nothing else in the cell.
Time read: 13:03
